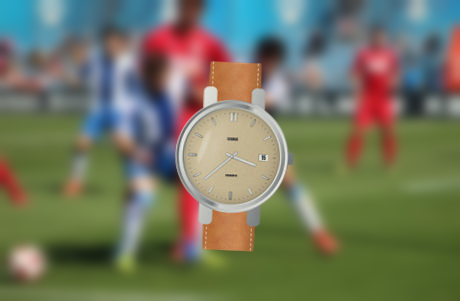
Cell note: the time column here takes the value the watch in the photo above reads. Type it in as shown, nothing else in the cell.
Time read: 3:38
